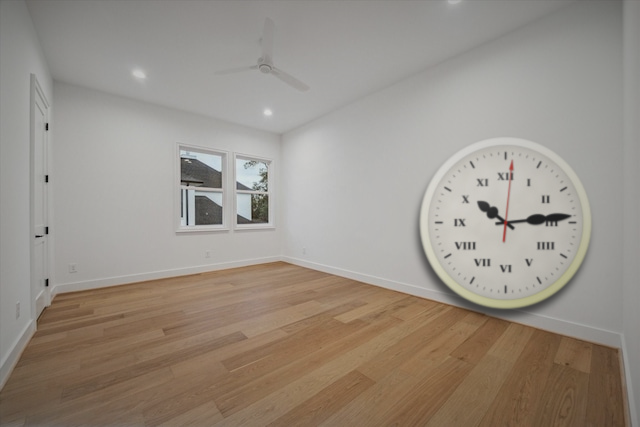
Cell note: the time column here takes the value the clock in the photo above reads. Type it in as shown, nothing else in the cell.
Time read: 10:14:01
